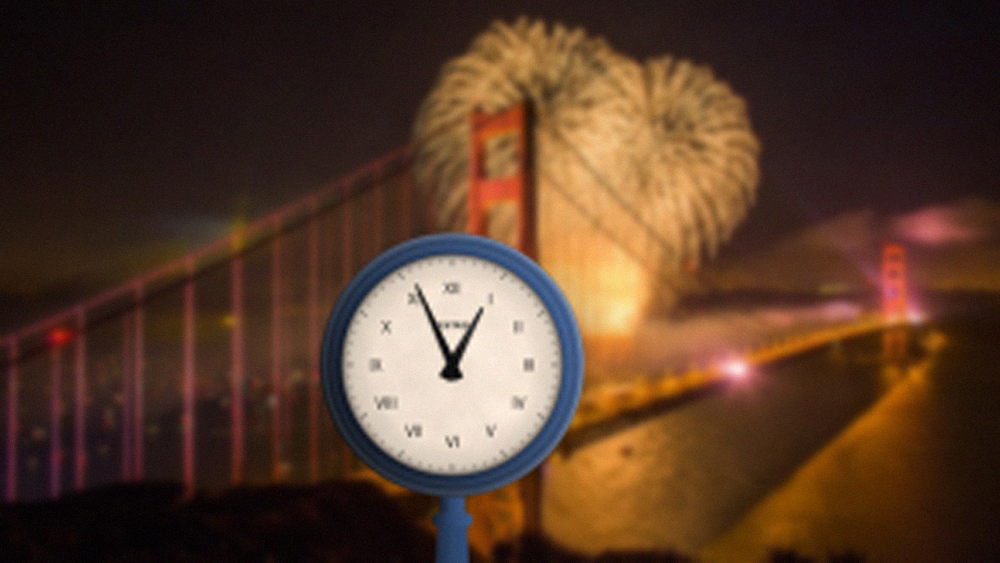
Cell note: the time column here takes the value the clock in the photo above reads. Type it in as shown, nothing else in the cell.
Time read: 12:56
